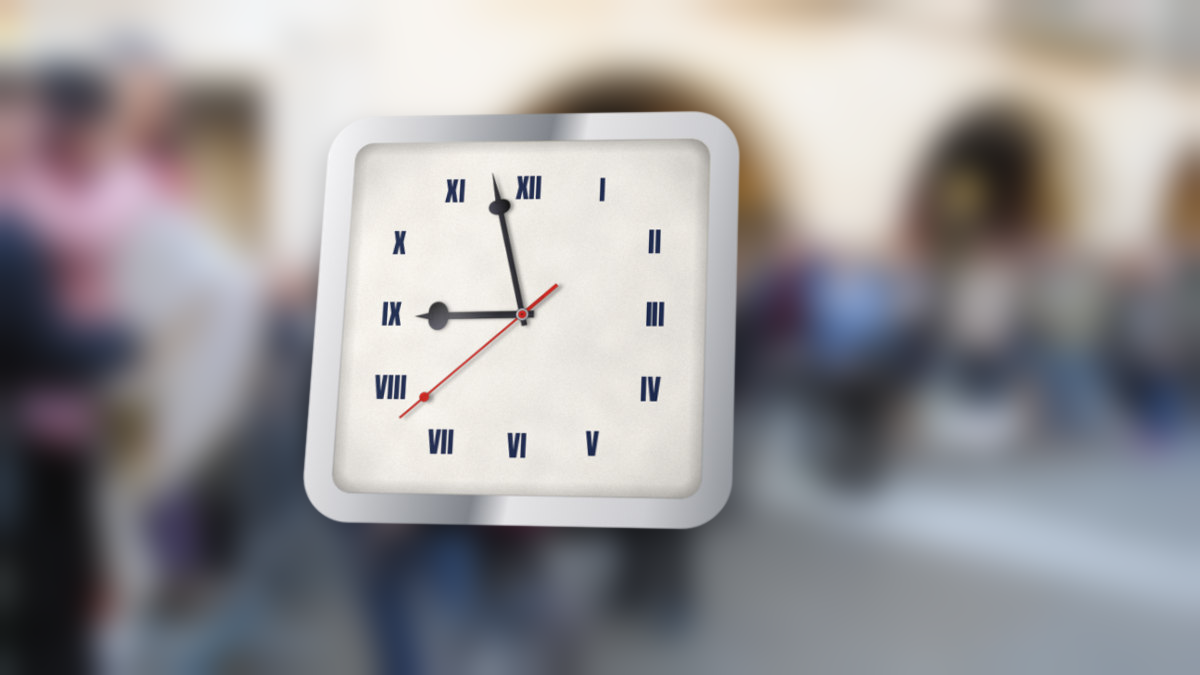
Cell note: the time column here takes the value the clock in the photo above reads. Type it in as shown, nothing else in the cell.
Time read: 8:57:38
